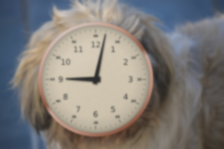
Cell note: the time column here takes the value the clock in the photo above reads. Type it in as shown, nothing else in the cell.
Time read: 9:02
